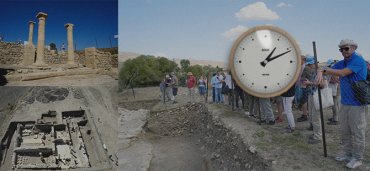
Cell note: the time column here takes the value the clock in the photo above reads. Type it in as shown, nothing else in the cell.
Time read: 1:11
